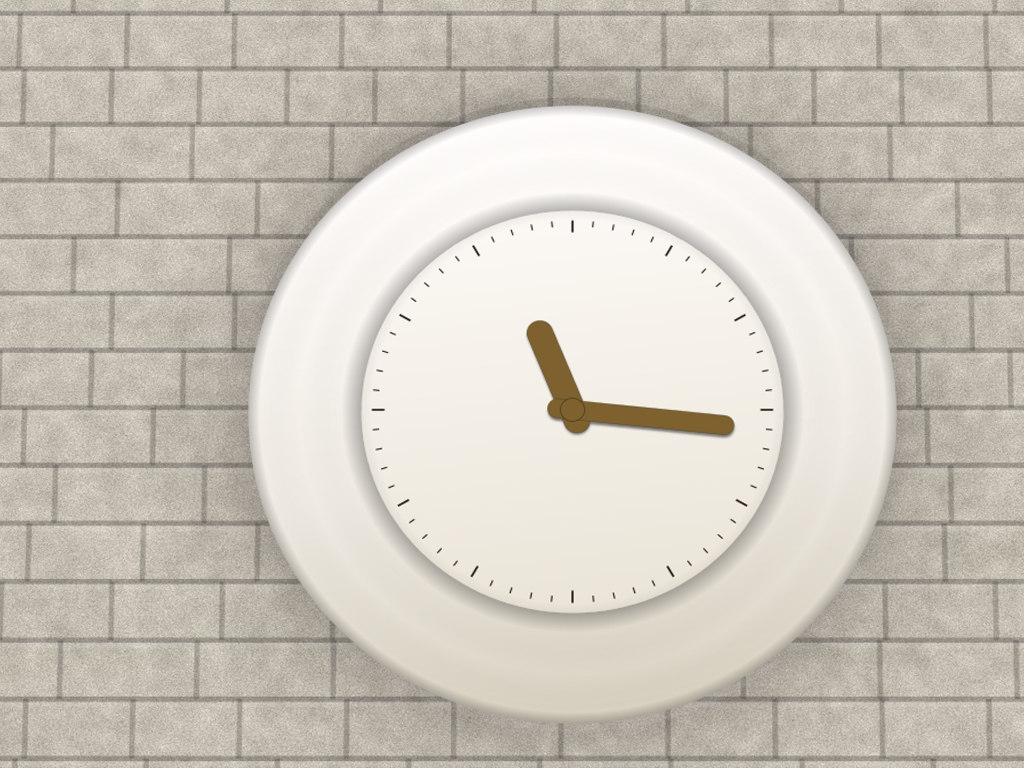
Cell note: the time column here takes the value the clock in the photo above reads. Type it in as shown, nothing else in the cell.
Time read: 11:16
